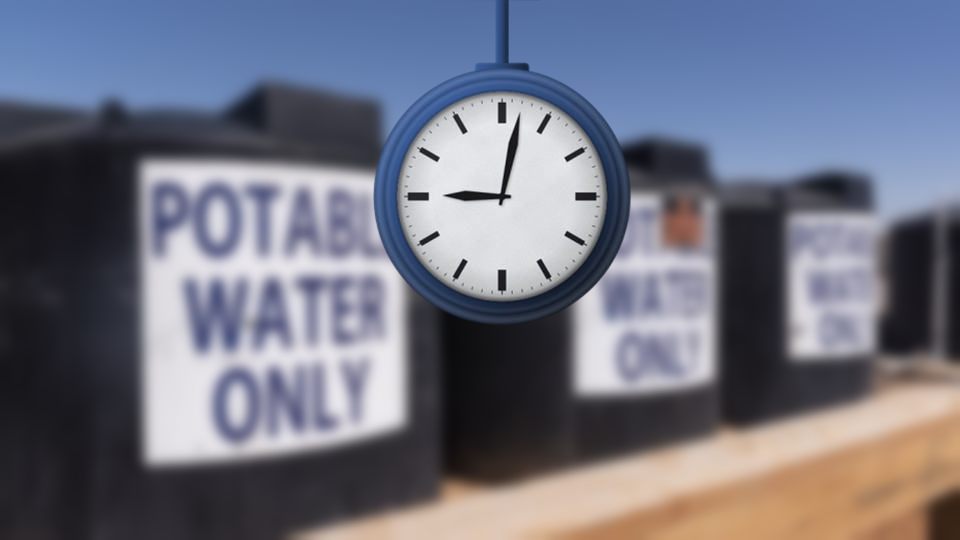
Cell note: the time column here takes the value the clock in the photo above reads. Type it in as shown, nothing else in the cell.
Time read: 9:02
